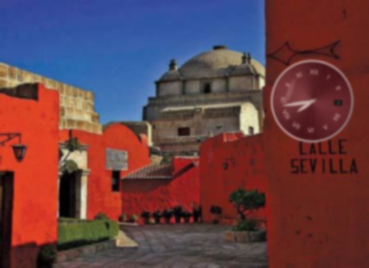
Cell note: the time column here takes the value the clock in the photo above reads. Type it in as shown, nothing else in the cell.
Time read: 7:43
